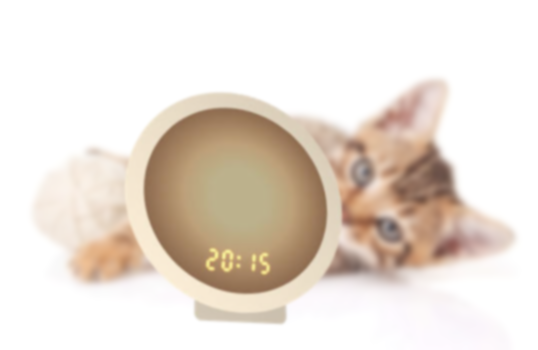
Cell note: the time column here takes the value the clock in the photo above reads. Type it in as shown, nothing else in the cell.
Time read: 20:15
